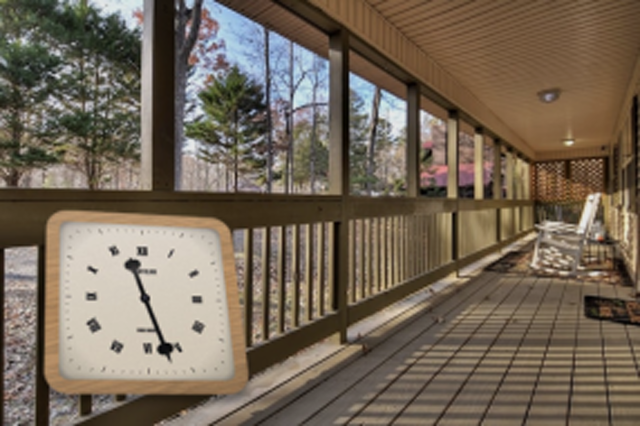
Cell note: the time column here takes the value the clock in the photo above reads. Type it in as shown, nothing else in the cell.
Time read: 11:27
